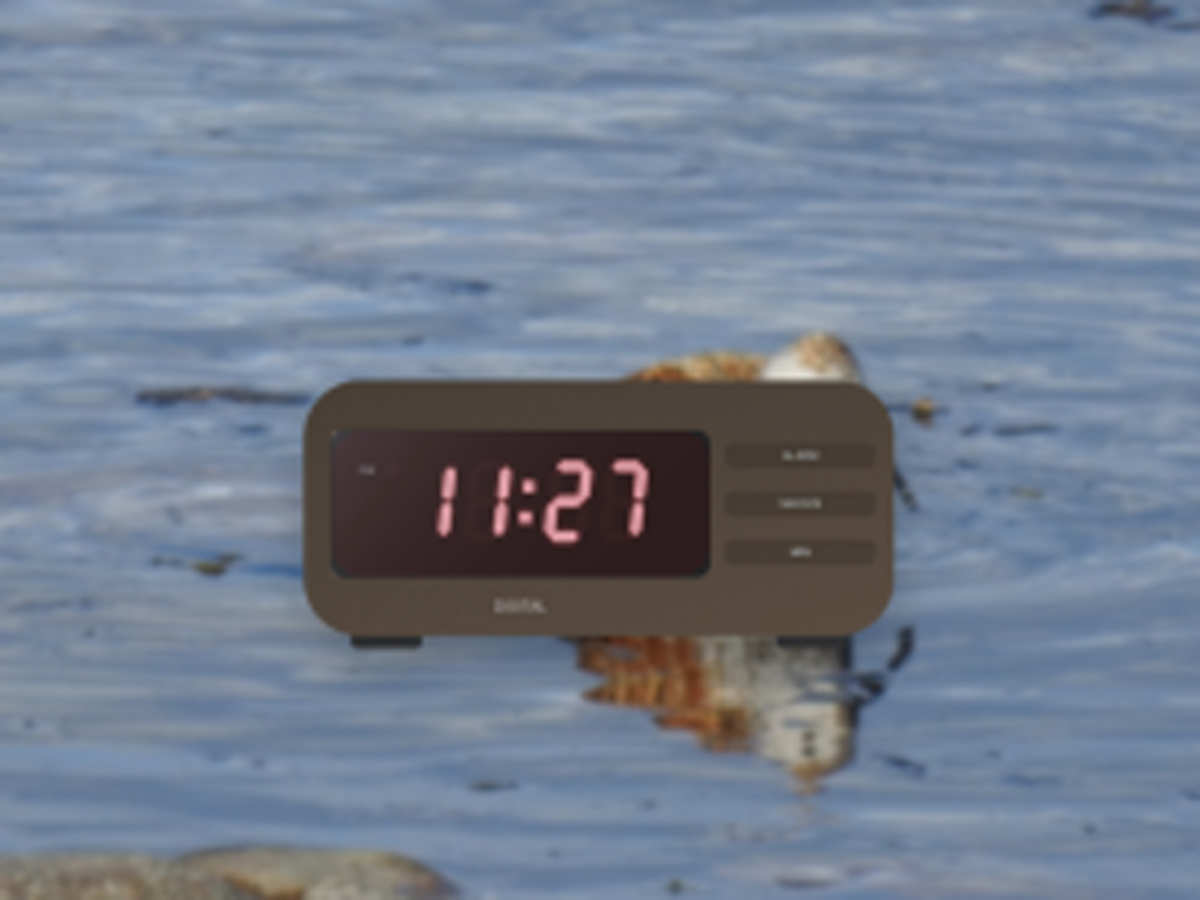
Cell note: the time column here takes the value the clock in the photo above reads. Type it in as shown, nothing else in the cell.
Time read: 11:27
